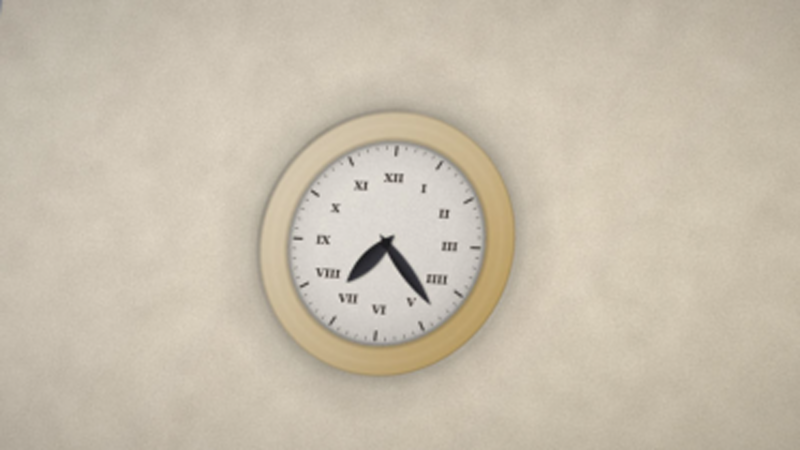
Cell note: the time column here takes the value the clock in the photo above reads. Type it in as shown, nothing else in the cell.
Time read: 7:23
